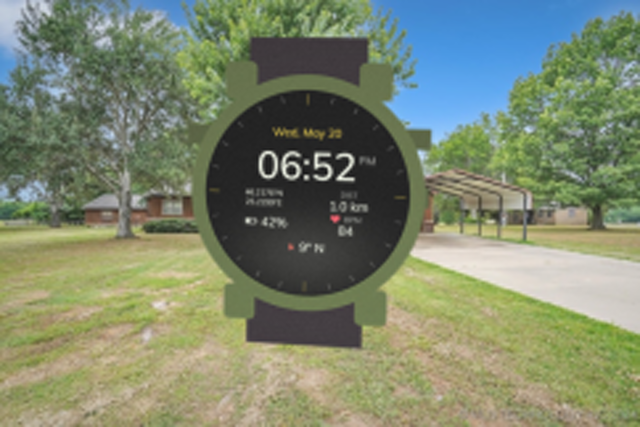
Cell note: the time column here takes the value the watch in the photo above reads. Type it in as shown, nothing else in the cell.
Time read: 6:52
